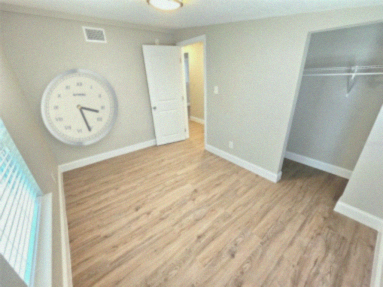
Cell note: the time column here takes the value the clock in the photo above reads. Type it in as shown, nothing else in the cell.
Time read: 3:26
